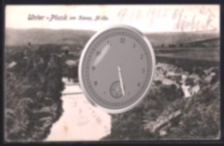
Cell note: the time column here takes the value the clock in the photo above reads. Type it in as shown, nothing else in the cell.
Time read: 5:27
